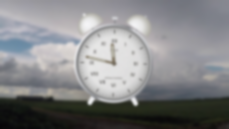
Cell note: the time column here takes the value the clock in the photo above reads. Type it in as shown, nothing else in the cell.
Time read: 11:47
